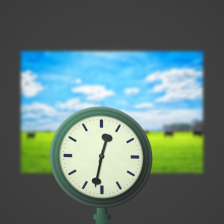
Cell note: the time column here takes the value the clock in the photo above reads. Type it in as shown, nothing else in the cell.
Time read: 12:32
